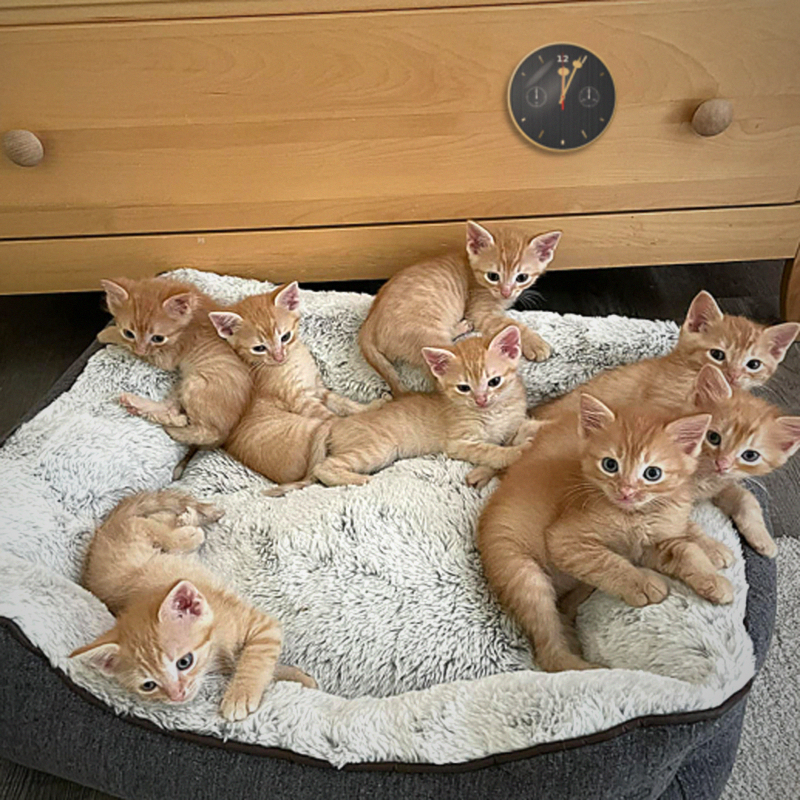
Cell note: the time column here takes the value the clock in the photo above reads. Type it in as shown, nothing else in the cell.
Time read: 12:04
